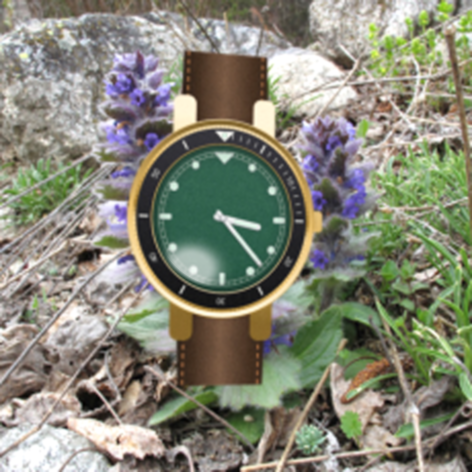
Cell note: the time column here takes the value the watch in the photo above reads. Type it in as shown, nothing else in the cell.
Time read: 3:23
